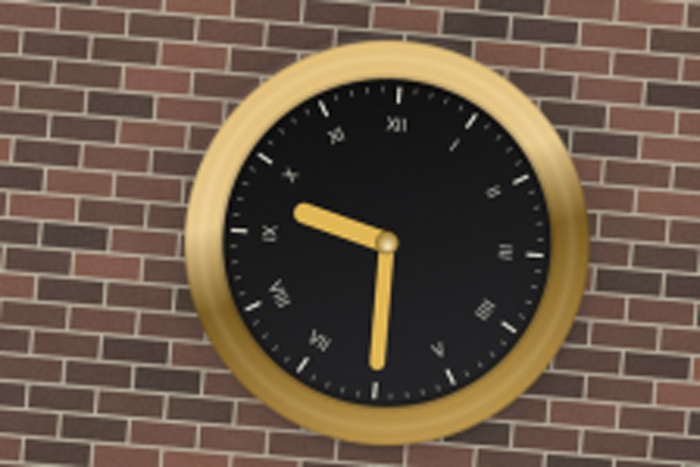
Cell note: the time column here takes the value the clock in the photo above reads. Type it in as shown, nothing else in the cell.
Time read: 9:30
